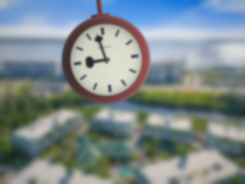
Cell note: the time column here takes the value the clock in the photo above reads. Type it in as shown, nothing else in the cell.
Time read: 8:58
